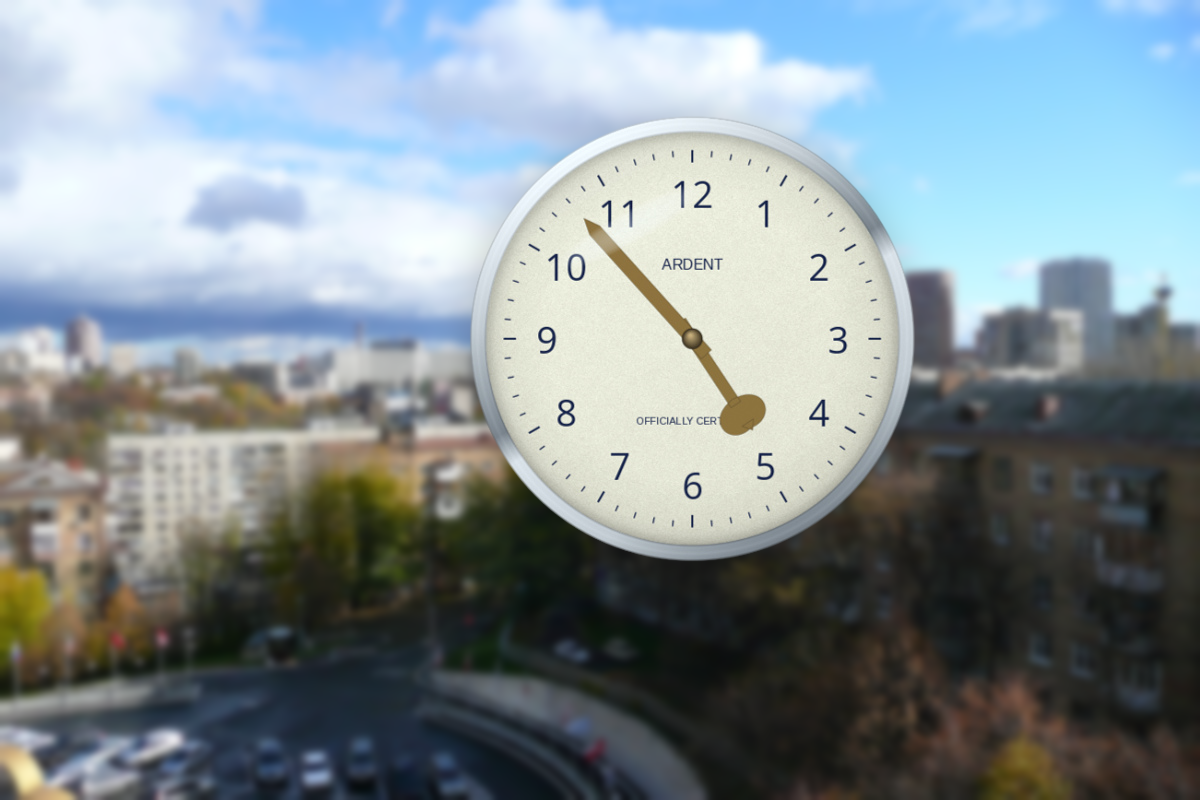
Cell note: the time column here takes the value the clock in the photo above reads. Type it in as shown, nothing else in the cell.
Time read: 4:53
